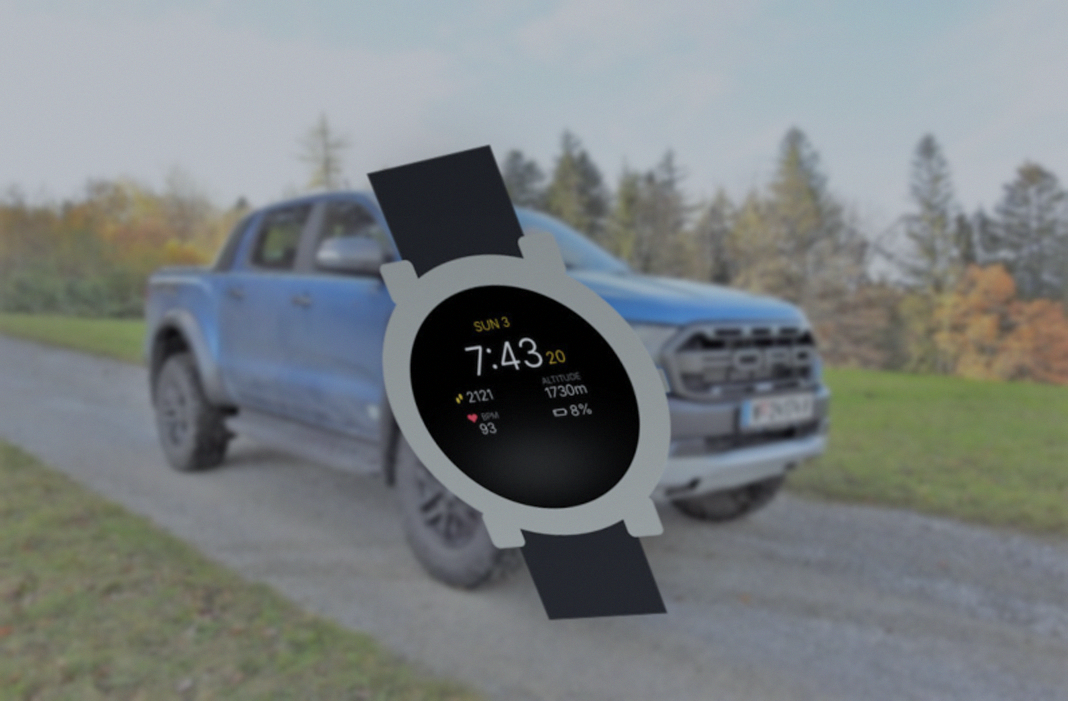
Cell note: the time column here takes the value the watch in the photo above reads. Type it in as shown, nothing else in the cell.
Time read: 7:43:20
